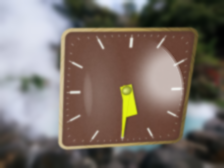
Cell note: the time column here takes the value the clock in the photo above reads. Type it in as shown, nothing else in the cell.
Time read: 5:30
